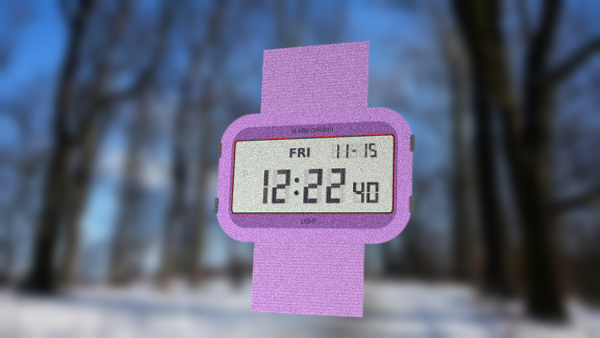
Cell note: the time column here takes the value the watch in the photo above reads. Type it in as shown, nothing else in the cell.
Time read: 12:22:40
